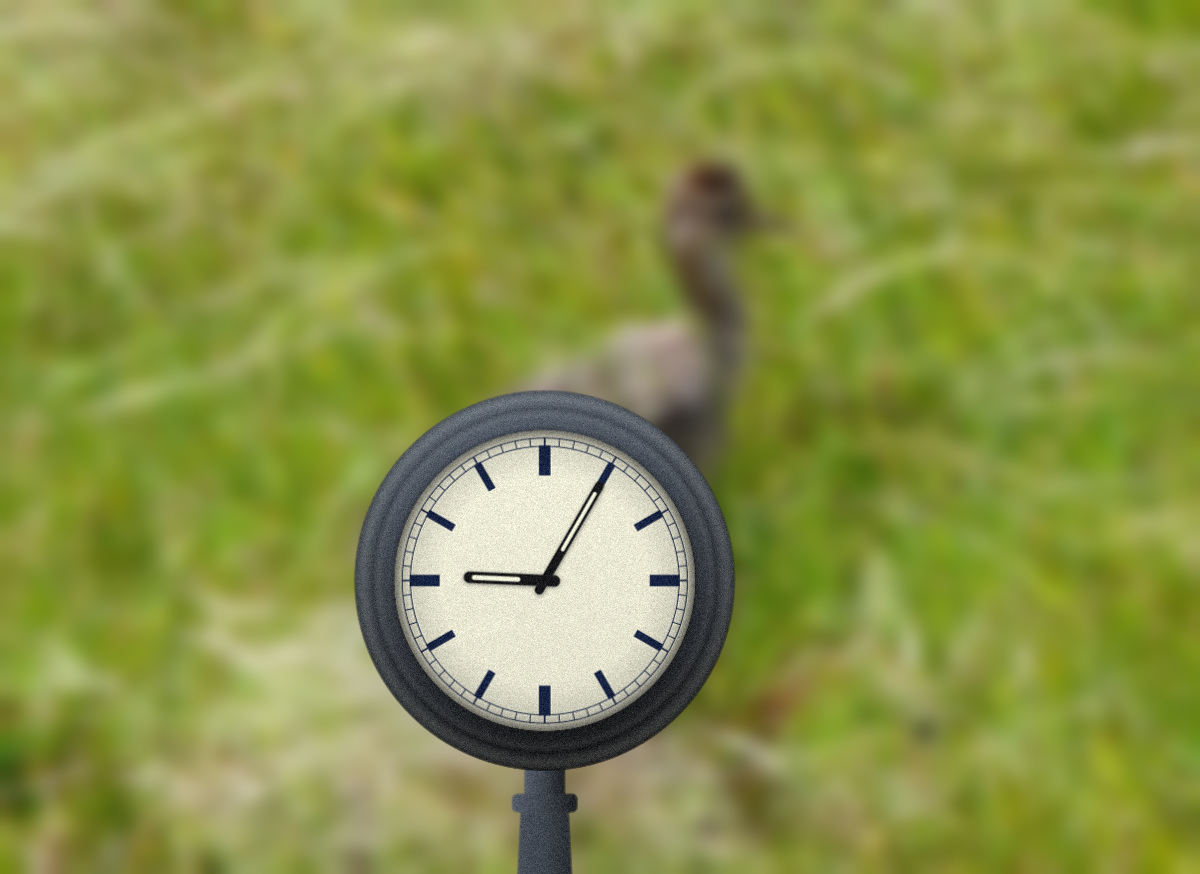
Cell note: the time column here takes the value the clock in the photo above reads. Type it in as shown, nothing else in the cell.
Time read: 9:05
